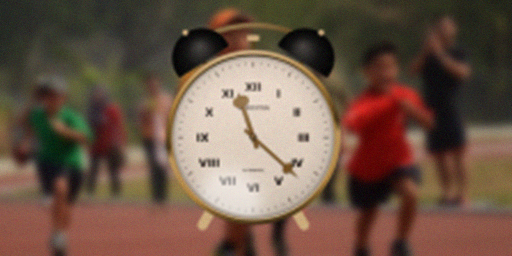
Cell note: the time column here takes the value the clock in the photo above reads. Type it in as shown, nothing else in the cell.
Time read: 11:22
